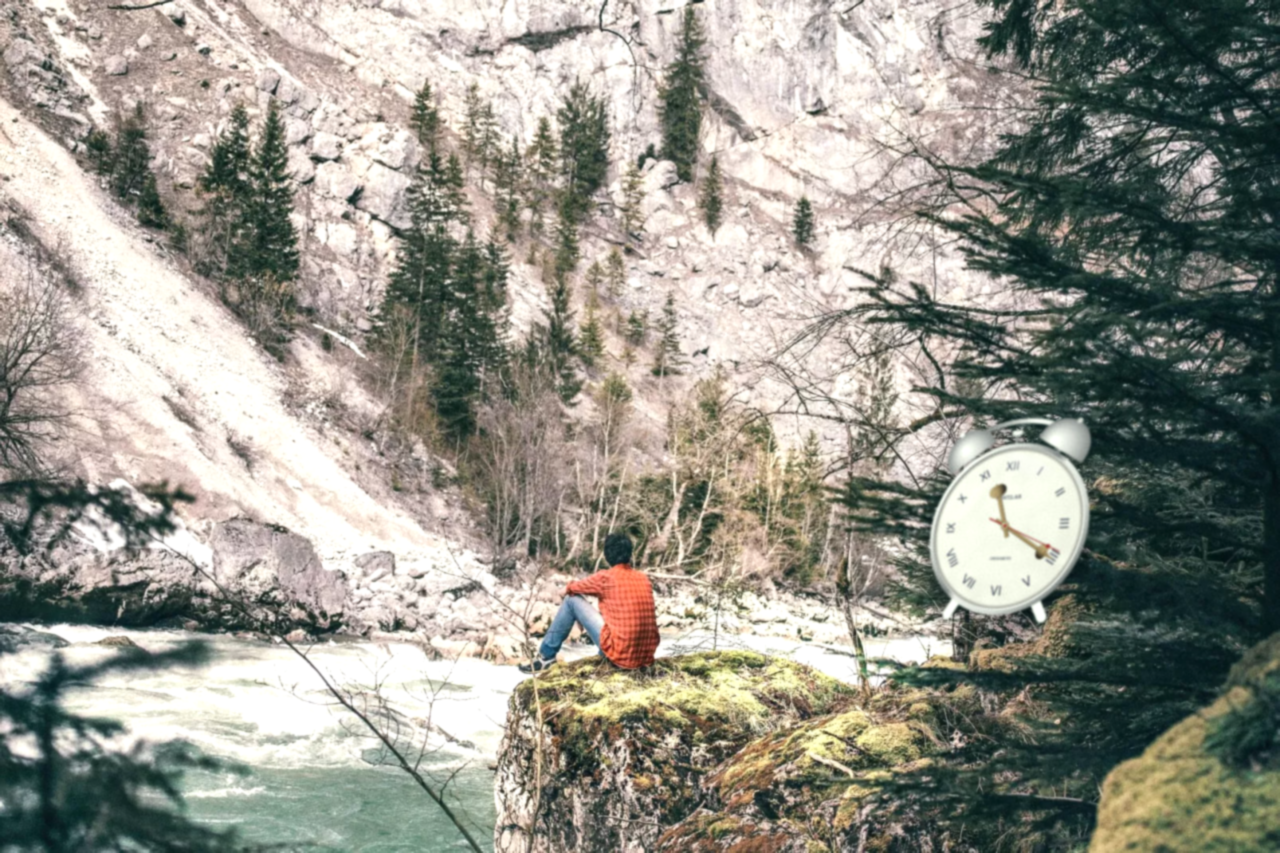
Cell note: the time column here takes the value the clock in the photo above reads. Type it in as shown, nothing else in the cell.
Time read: 11:20:19
